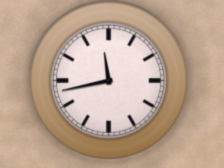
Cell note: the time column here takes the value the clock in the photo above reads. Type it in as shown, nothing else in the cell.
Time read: 11:43
